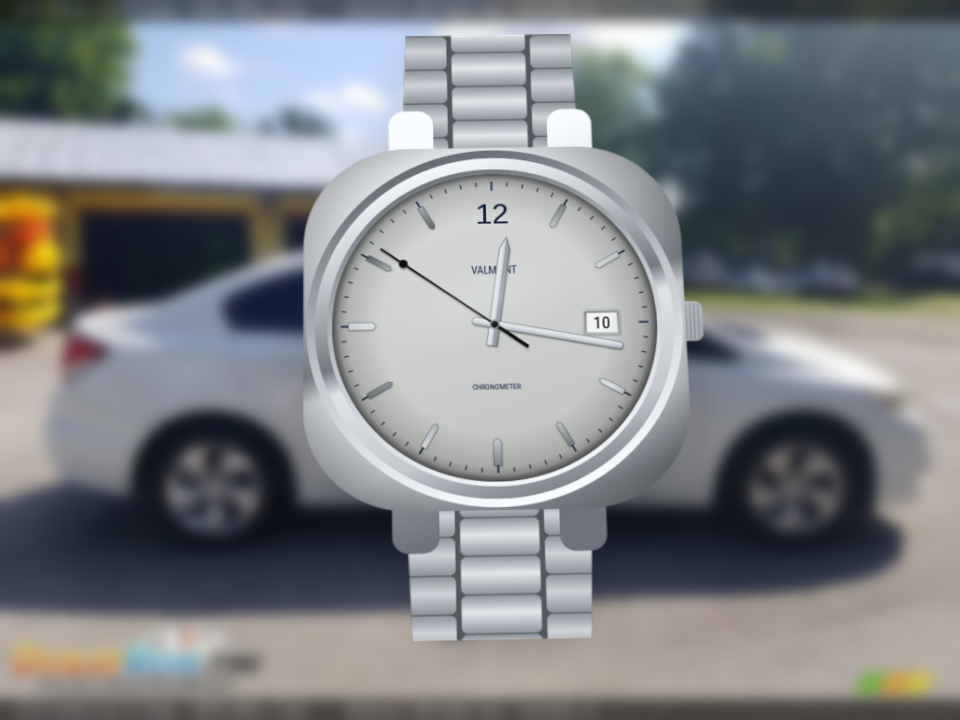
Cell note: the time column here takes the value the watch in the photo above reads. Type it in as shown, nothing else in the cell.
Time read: 12:16:51
